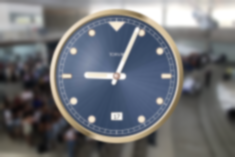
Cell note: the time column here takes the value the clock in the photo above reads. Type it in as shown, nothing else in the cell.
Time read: 9:04
